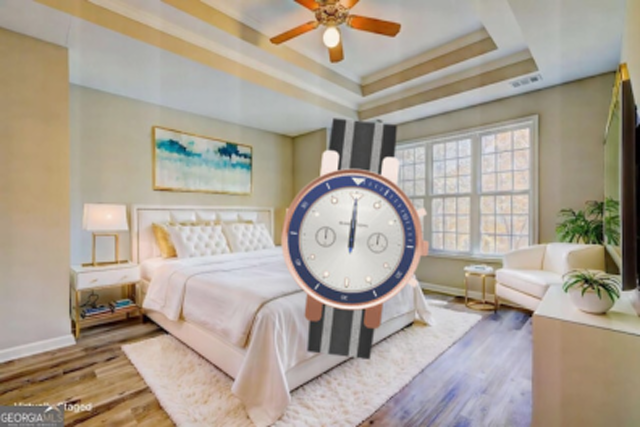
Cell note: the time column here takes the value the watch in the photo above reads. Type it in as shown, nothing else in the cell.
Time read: 12:00
